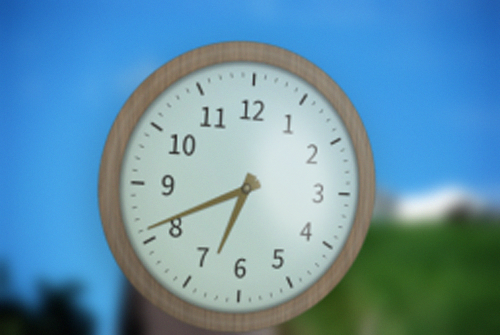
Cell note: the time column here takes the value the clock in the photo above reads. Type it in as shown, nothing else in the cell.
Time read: 6:41
